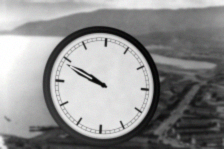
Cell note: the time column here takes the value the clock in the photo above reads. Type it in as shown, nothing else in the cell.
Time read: 9:49
